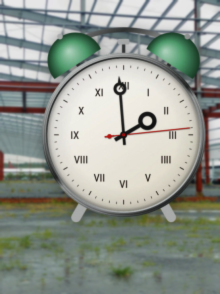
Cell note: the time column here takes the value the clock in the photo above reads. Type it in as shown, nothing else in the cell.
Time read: 1:59:14
